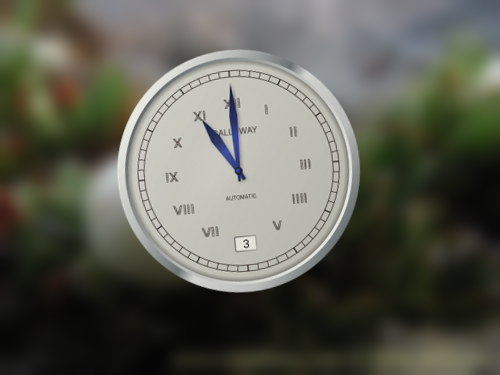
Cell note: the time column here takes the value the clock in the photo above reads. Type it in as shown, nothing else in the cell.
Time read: 11:00
